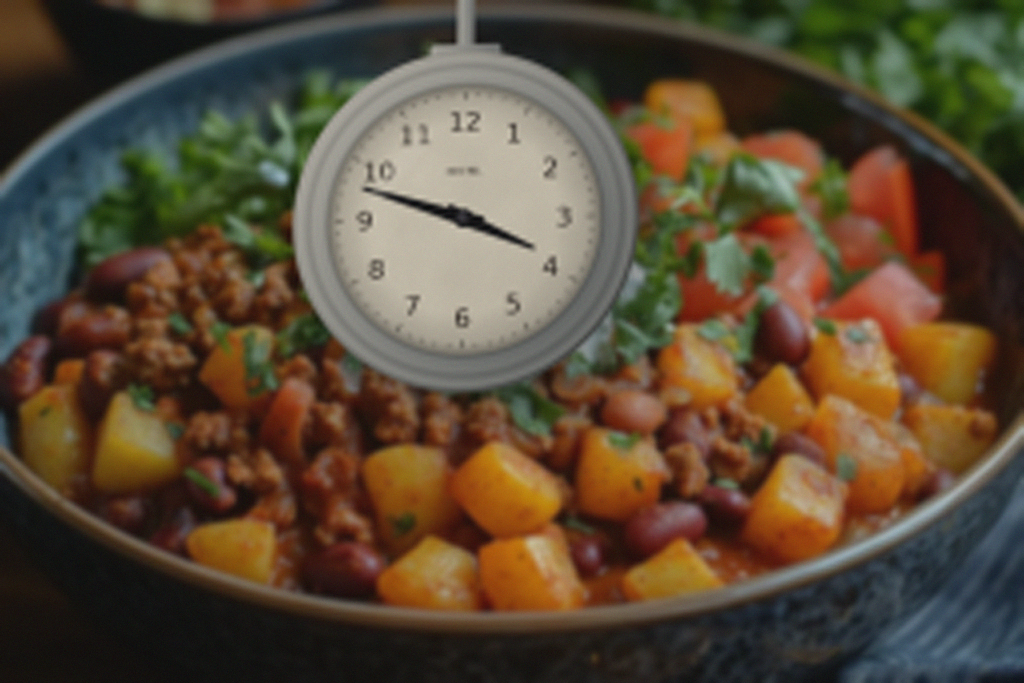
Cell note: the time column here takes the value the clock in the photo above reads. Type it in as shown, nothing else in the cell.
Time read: 3:48
